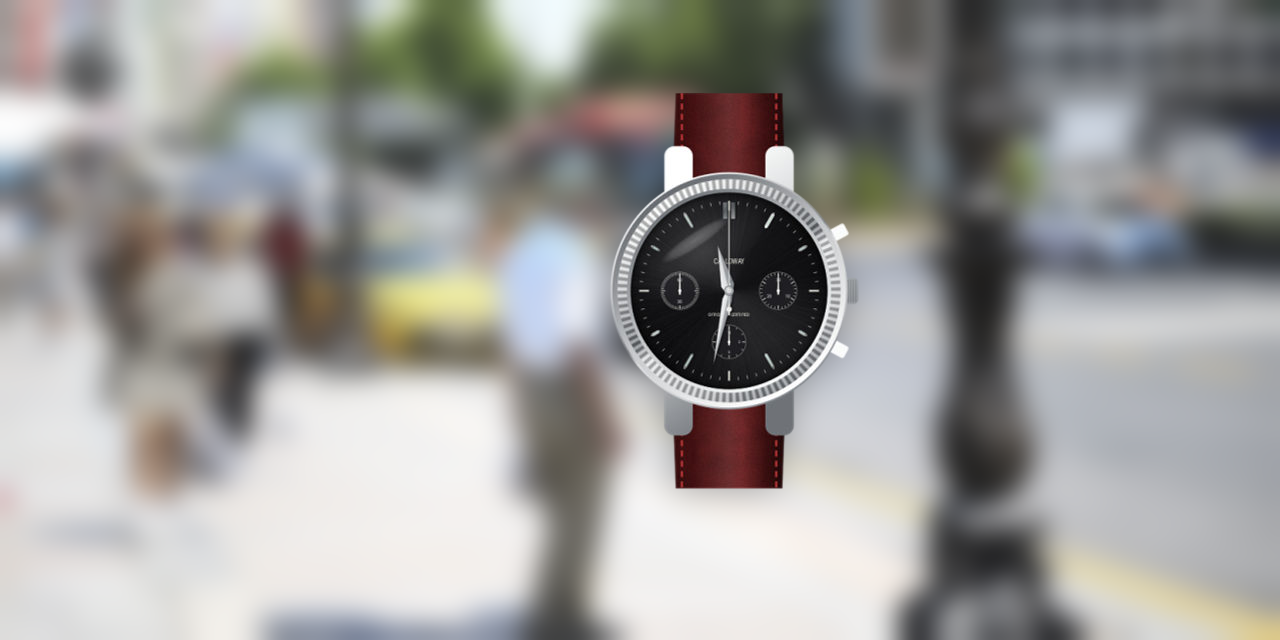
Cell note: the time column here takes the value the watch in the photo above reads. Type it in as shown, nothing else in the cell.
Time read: 11:32
